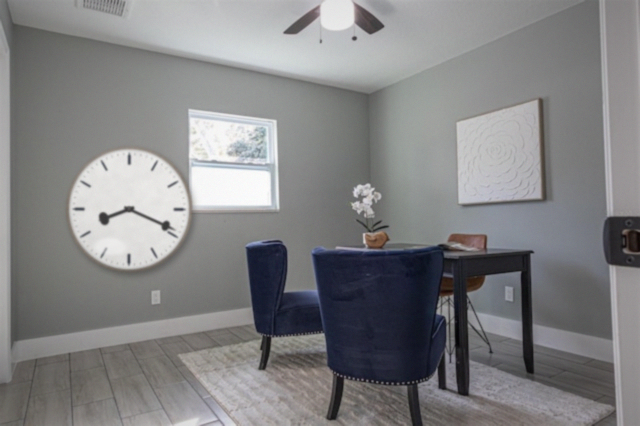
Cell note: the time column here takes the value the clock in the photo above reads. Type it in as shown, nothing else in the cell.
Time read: 8:19
